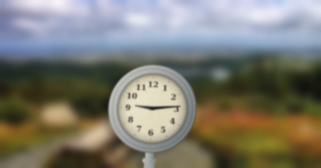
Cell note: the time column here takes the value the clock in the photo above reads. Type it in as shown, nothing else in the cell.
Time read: 9:14
